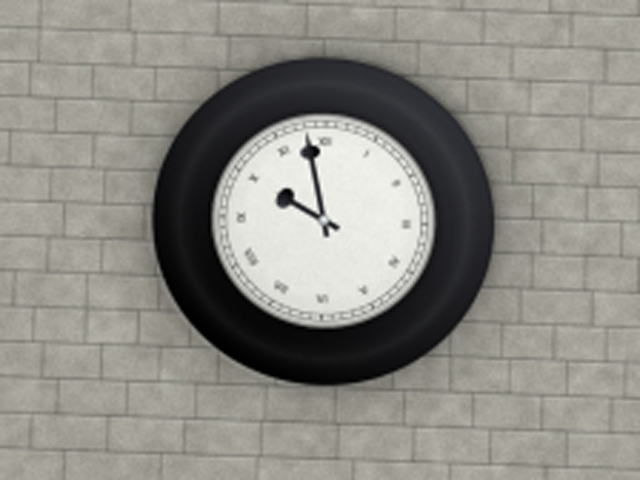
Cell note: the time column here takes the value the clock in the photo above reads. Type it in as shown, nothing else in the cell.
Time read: 9:58
